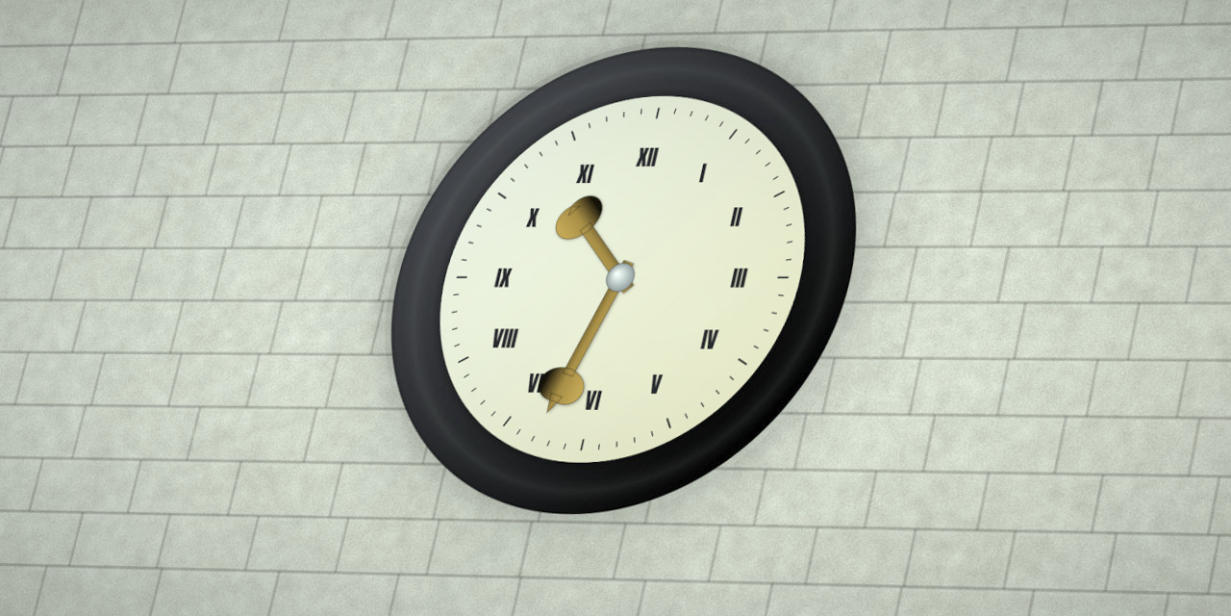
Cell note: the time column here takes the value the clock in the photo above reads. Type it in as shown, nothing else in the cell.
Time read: 10:33
